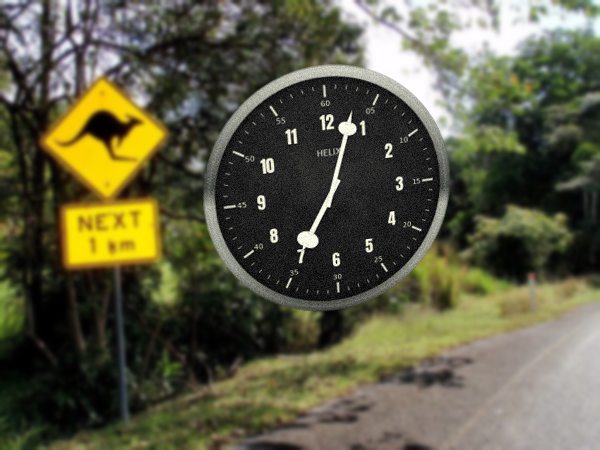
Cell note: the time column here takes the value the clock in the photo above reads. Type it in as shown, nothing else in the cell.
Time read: 7:03
